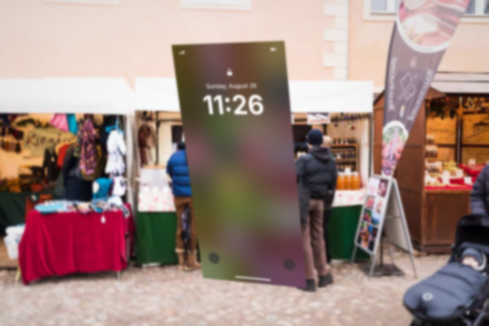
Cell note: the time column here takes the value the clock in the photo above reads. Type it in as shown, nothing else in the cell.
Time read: 11:26
